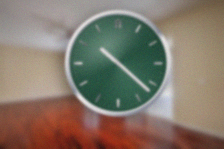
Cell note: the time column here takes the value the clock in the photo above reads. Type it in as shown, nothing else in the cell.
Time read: 10:22
